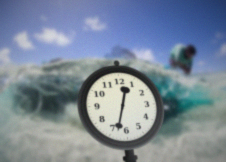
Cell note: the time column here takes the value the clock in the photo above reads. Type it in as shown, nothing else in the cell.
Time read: 12:33
